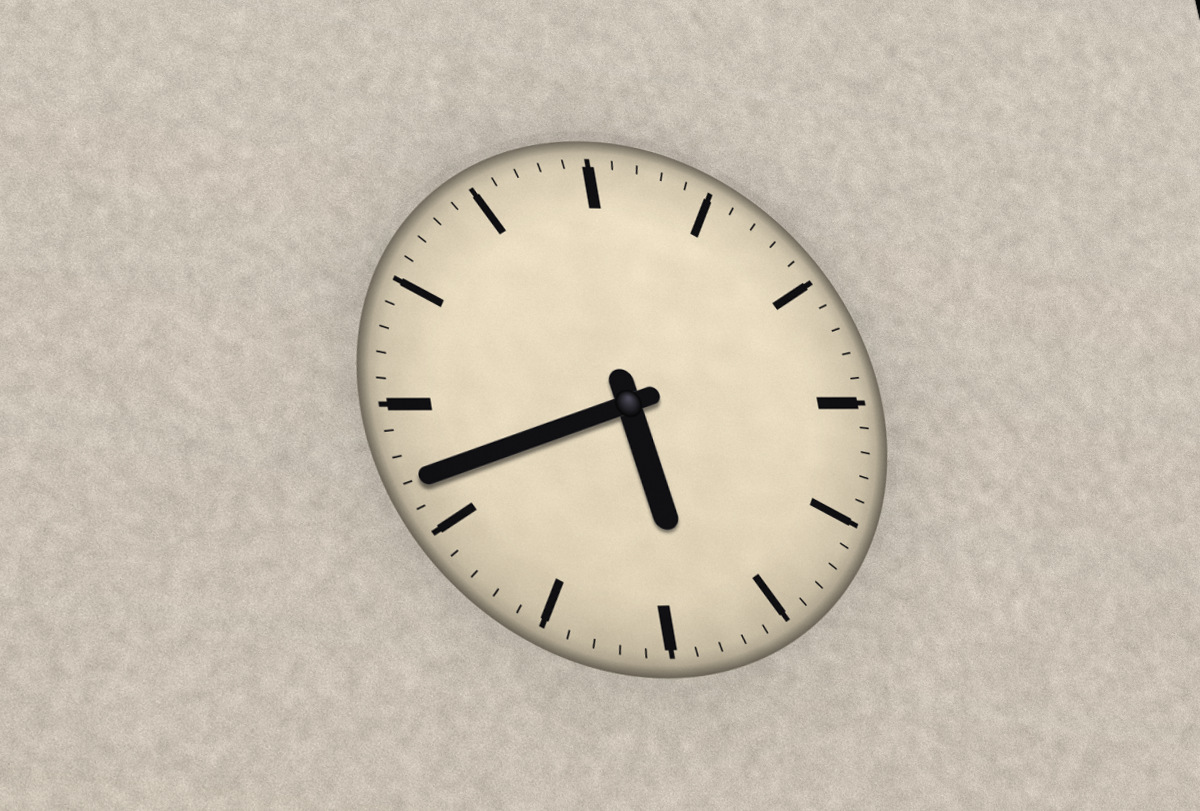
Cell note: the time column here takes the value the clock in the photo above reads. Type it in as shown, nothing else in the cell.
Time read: 5:42
